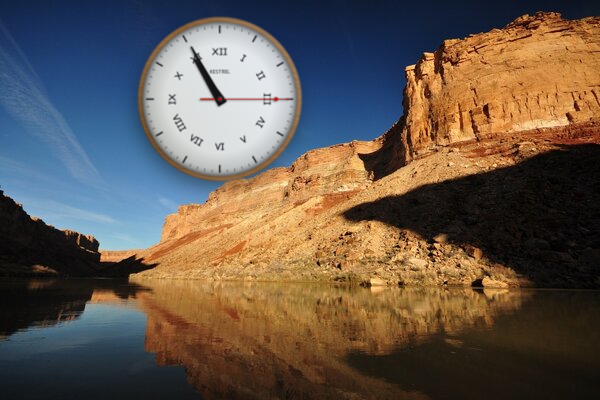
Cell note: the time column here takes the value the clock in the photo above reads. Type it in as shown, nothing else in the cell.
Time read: 10:55:15
